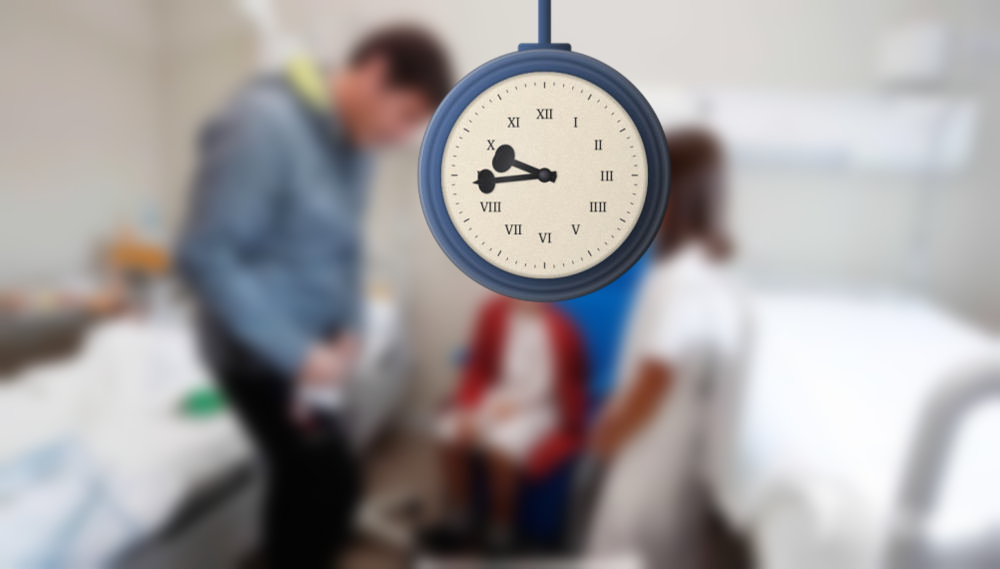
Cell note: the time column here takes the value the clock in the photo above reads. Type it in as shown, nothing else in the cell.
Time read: 9:44
